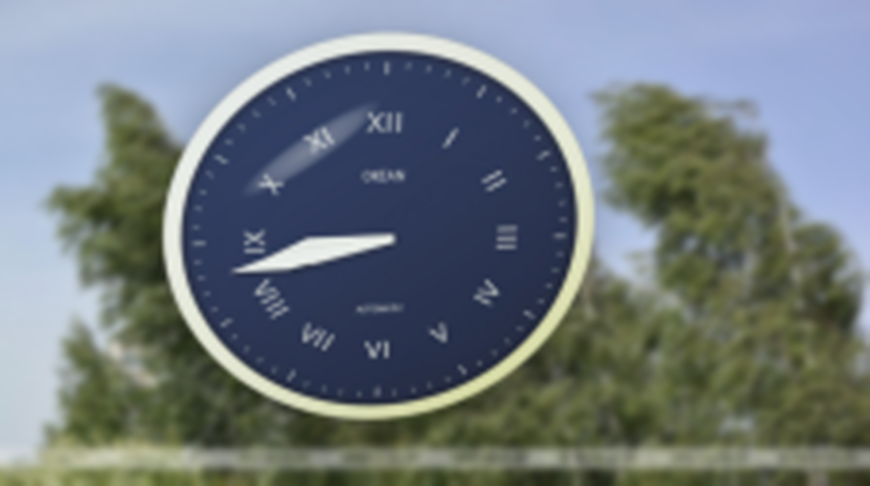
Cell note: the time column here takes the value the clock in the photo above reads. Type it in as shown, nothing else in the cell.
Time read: 8:43
